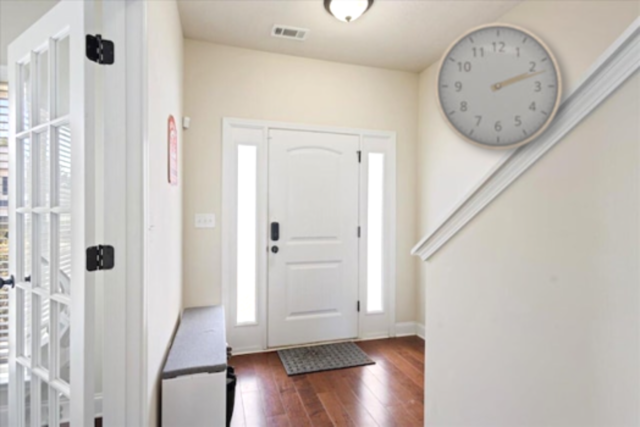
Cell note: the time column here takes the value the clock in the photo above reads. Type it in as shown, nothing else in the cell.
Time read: 2:12
